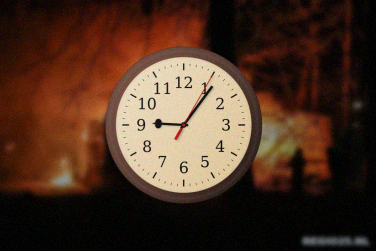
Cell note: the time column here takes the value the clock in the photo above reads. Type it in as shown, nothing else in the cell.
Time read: 9:06:05
